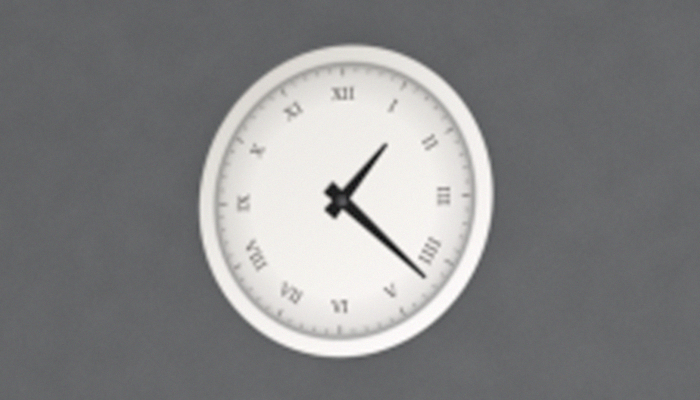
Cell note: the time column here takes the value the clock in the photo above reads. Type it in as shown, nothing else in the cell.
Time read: 1:22
